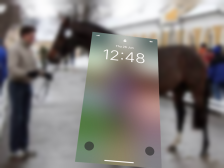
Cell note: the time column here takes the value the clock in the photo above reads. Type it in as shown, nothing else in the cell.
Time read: 12:48
